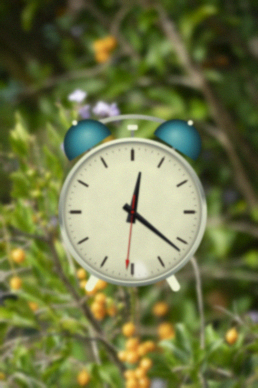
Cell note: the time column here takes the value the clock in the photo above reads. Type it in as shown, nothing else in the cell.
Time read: 12:21:31
